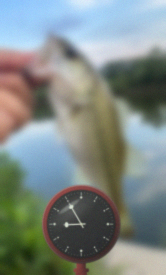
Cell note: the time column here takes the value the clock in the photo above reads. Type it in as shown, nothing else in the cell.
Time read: 8:55
